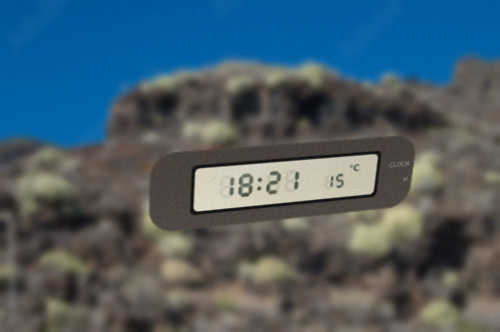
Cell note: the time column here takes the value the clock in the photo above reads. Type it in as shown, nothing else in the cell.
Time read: 18:21
